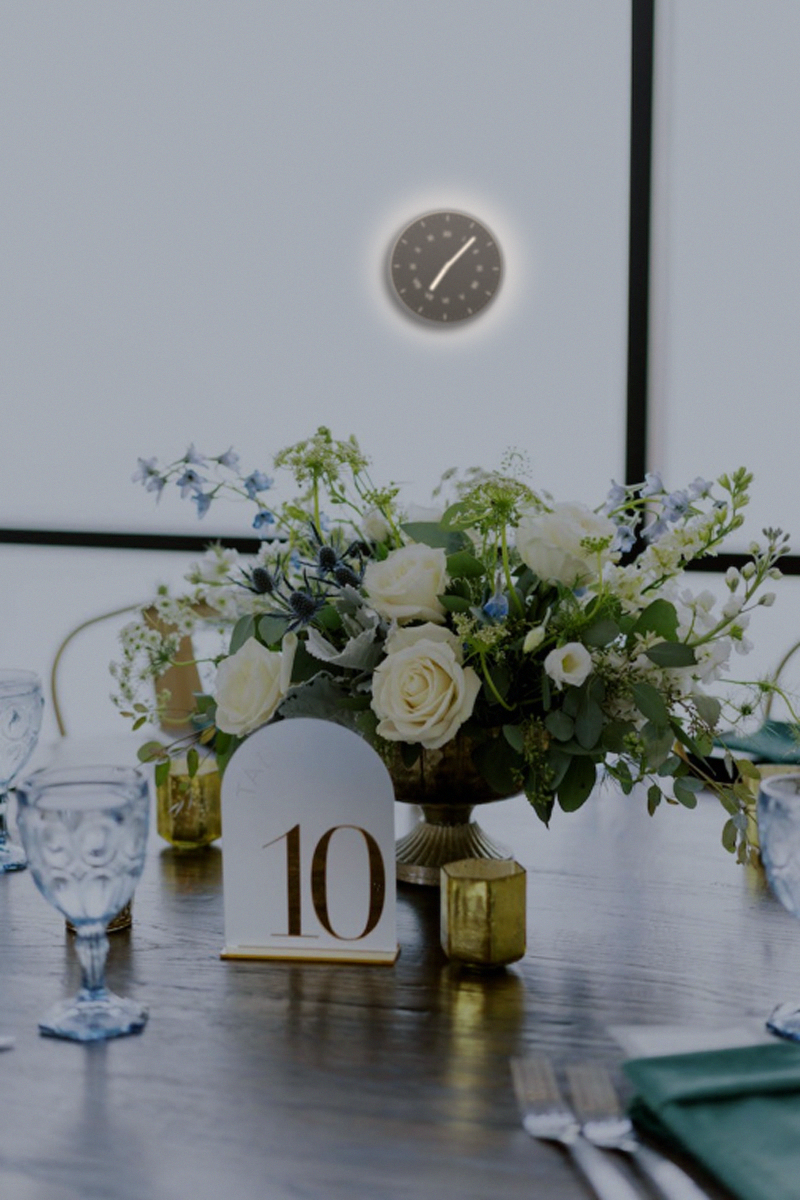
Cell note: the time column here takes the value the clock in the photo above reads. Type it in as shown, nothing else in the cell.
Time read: 7:07
